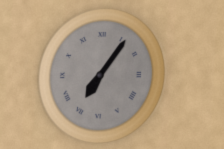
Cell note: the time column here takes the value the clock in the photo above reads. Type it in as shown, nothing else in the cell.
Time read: 7:06
